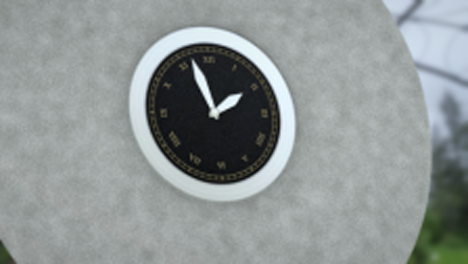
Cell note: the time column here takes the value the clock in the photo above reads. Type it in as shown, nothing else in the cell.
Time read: 1:57
